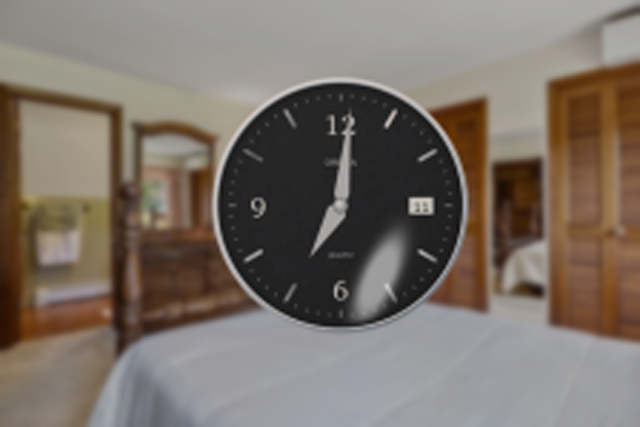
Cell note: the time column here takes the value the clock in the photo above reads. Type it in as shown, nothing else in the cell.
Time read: 7:01
